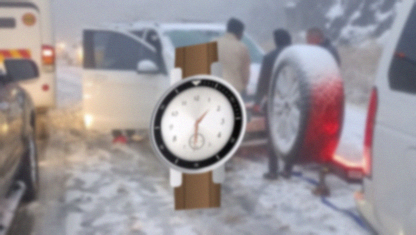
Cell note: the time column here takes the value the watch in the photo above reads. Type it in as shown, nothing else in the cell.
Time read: 1:31
